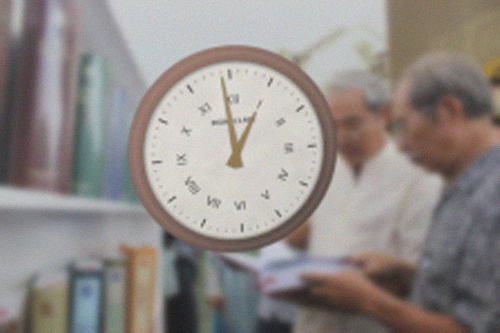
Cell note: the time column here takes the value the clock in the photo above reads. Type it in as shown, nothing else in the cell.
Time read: 12:59
